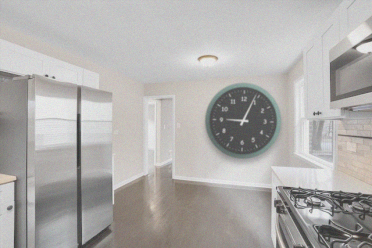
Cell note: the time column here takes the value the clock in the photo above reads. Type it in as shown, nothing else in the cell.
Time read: 9:04
